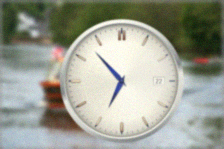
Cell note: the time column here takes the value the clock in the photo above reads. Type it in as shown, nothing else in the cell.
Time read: 6:53
